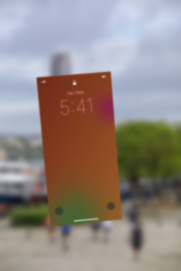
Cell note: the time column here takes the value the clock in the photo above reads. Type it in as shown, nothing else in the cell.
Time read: 5:41
